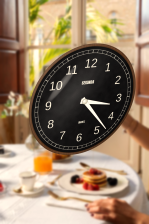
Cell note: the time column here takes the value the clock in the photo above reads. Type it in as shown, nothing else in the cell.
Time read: 3:23
